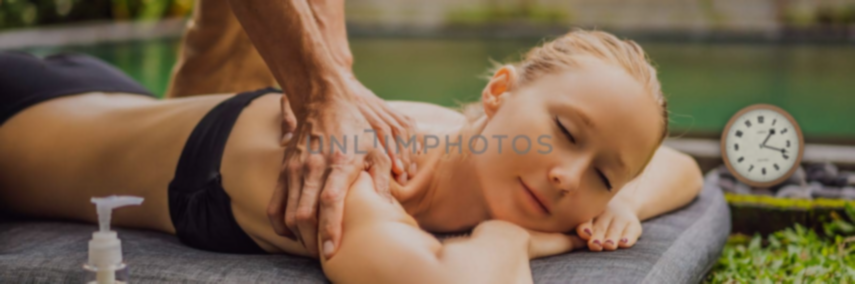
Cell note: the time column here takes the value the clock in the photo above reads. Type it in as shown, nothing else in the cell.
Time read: 1:18
